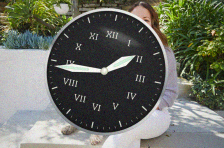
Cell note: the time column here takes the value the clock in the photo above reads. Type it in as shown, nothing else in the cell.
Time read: 1:44
